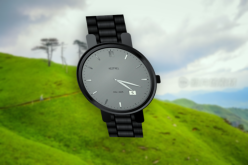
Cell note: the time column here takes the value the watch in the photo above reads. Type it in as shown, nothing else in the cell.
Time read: 4:18
